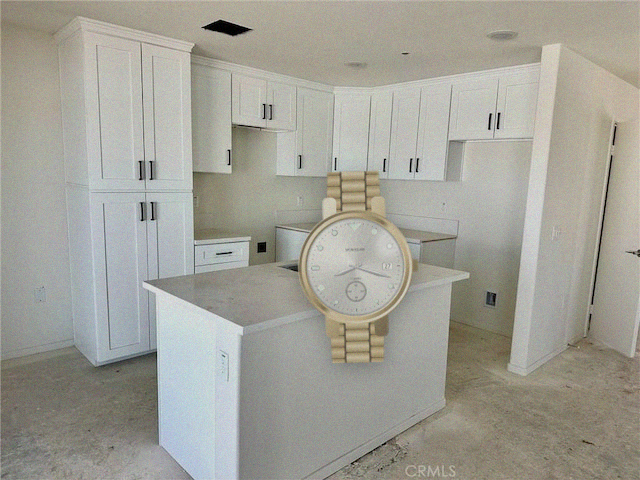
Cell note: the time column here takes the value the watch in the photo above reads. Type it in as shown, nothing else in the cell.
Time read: 8:18
